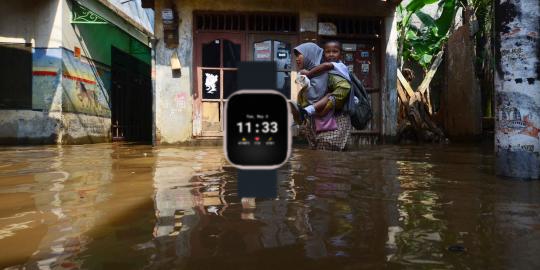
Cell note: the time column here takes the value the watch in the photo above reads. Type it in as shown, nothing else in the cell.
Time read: 11:33
